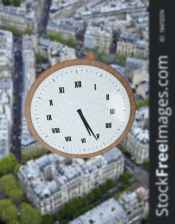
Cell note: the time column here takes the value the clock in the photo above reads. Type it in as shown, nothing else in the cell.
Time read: 5:26
